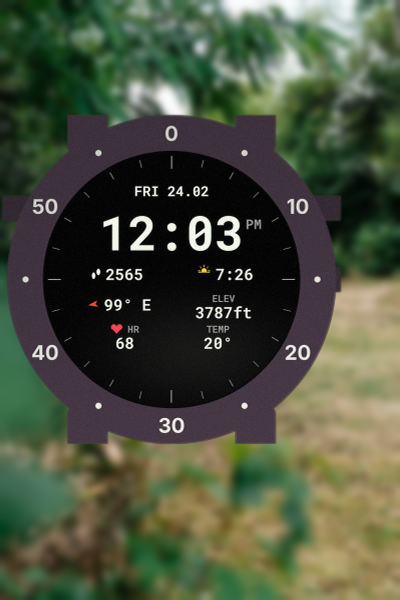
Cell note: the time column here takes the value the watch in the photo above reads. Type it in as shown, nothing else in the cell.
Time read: 12:03
